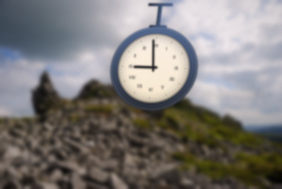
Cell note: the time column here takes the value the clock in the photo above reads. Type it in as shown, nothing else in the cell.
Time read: 8:59
